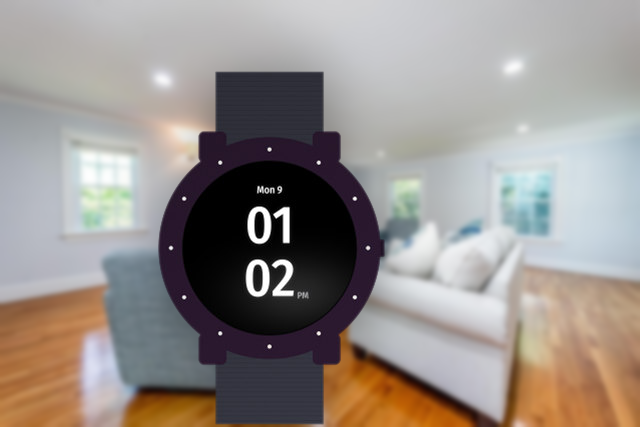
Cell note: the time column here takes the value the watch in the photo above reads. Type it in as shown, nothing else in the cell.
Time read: 1:02
